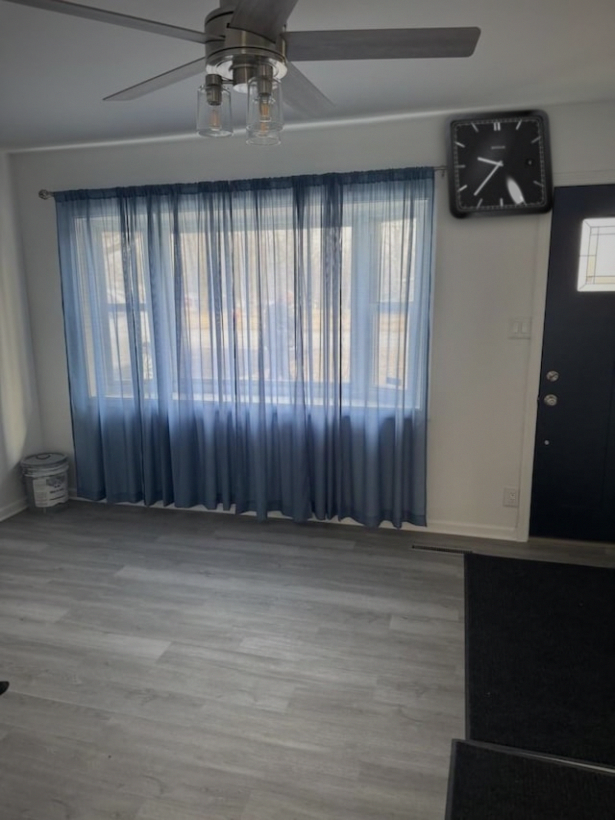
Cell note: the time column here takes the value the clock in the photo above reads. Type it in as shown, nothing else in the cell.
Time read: 9:37
